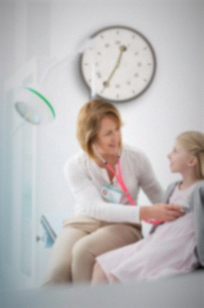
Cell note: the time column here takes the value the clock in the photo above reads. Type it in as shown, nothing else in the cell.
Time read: 12:35
